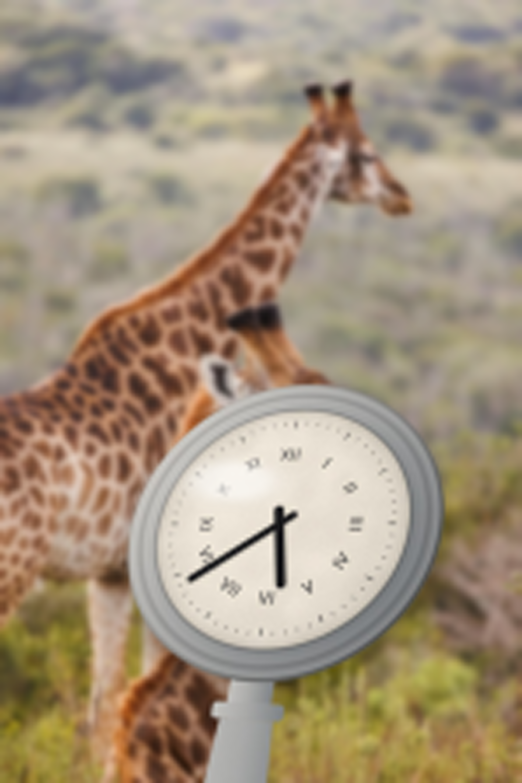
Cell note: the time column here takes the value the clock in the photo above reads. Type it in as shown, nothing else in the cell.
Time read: 5:39
